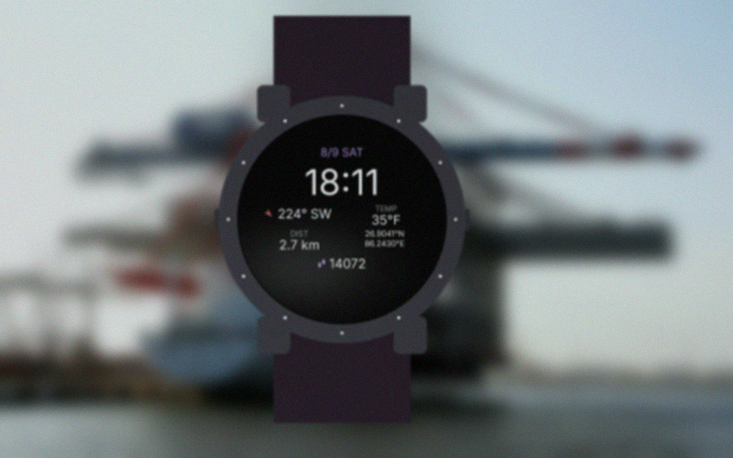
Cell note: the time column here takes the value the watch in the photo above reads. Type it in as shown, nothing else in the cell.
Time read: 18:11
